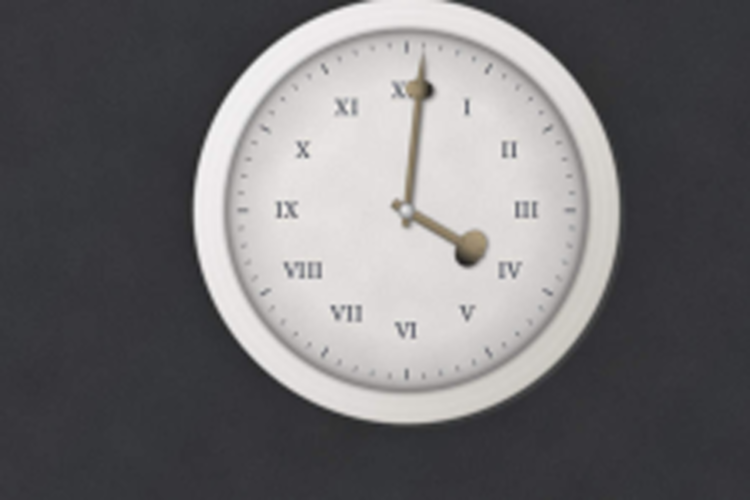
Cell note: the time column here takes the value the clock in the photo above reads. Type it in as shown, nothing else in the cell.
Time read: 4:01
